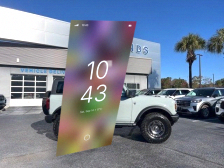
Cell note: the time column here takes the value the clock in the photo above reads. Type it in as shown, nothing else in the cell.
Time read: 10:43
